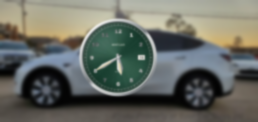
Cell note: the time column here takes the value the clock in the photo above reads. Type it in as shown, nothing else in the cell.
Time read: 5:40
